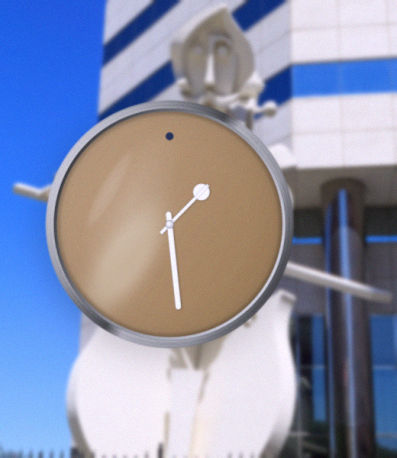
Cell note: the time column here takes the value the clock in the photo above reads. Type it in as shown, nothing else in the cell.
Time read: 1:29
